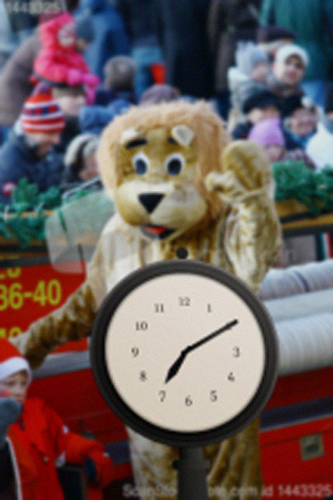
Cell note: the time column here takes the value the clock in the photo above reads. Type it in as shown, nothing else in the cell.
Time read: 7:10
